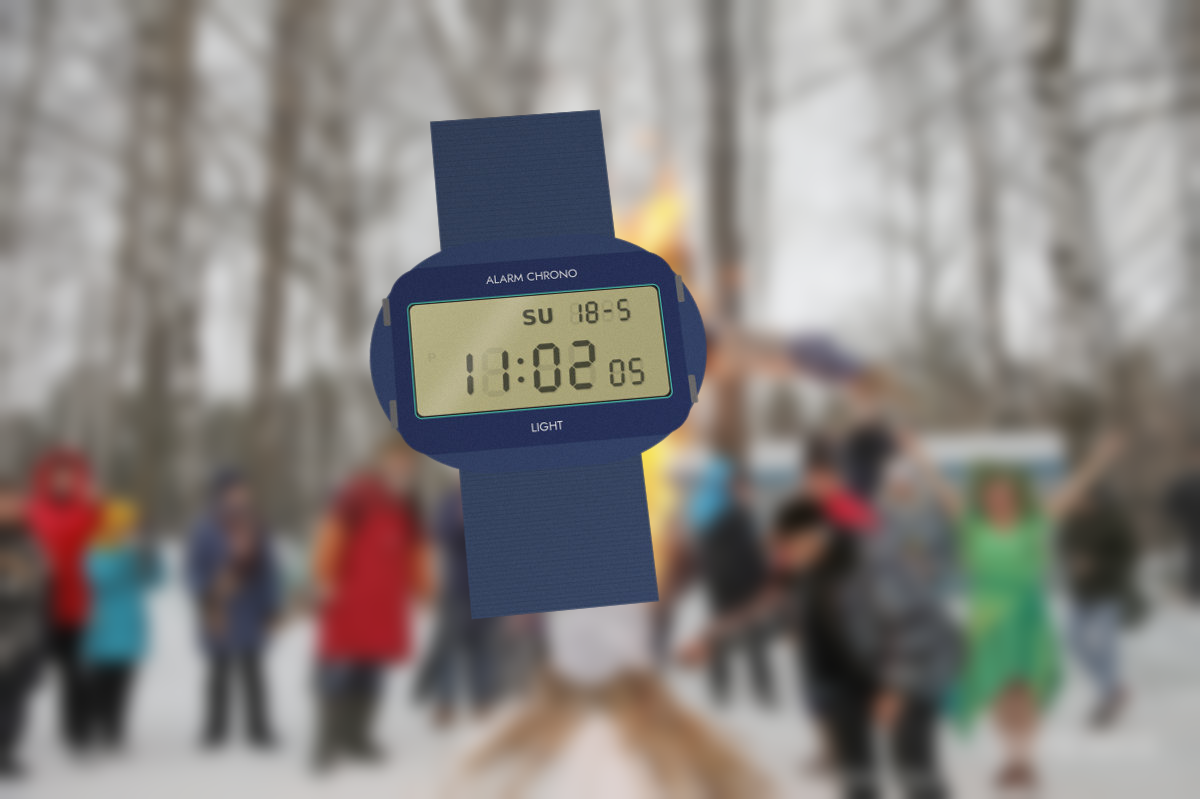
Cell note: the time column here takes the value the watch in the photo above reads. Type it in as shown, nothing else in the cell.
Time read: 11:02:05
